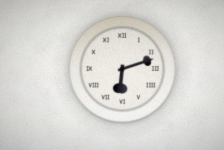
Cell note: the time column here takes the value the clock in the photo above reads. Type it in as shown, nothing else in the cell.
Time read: 6:12
